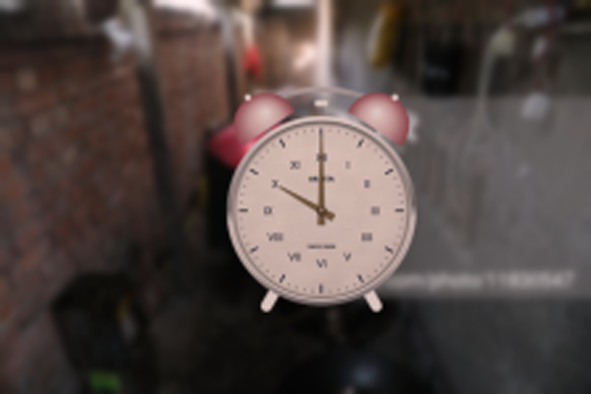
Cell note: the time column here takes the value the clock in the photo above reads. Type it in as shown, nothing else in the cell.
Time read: 10:00
